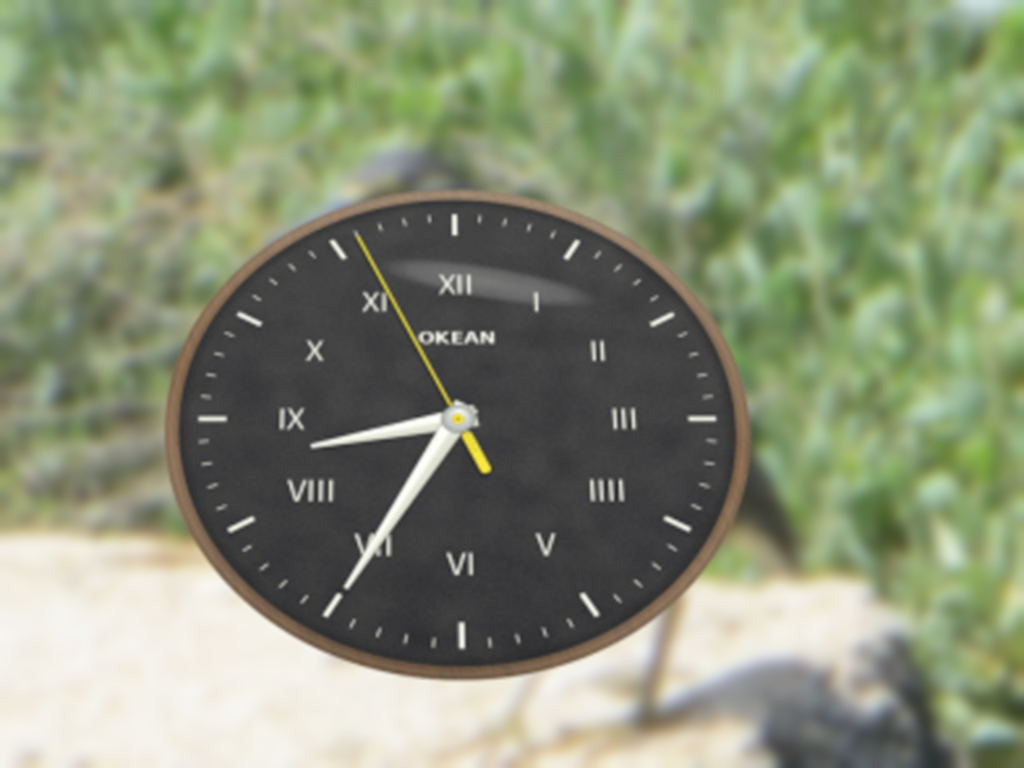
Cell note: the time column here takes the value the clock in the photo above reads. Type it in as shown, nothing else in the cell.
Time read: 8:34:56
